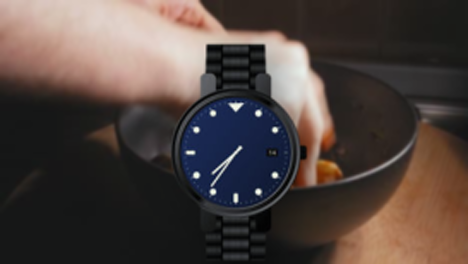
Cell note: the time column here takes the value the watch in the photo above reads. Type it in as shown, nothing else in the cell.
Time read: 7:36
